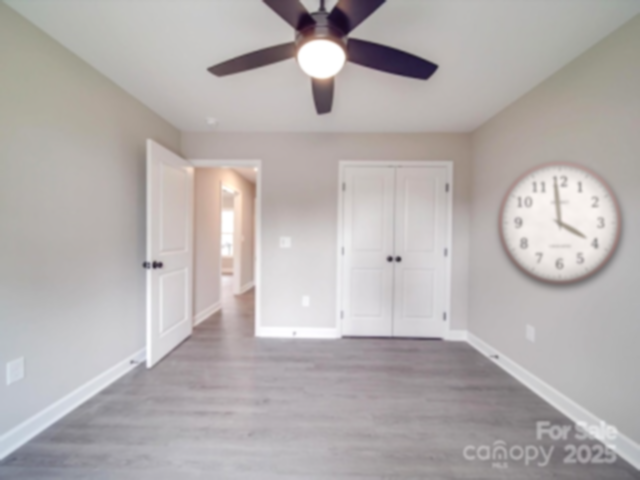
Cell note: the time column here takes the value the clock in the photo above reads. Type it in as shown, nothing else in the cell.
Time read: 3:59
